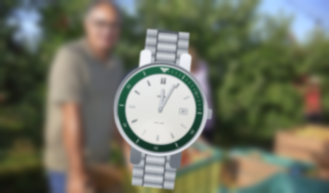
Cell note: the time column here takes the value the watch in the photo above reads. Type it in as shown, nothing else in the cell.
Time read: 12:04
